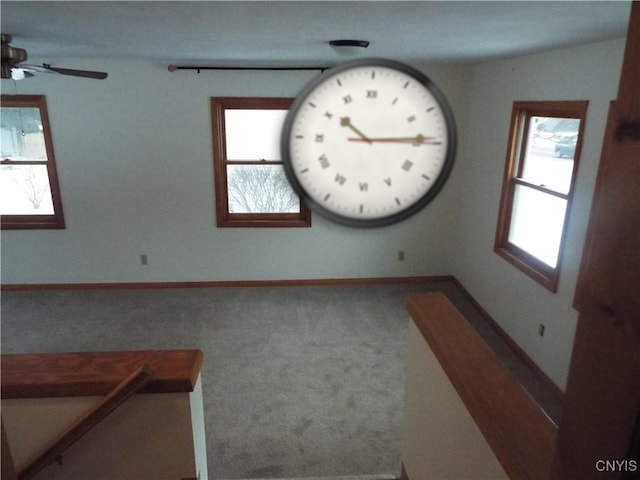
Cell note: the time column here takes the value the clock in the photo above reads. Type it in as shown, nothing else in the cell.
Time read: 10:14:15
